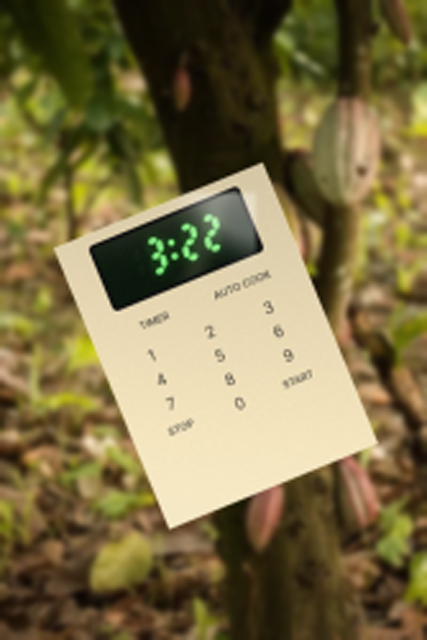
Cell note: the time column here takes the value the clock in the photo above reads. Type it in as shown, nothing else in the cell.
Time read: 3:22
